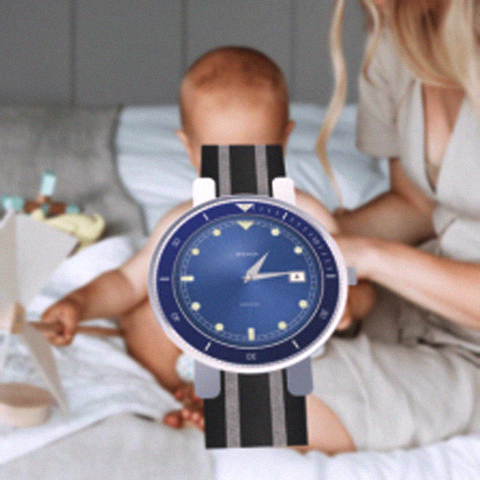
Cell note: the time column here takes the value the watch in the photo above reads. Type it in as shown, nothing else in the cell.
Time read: 1:14
